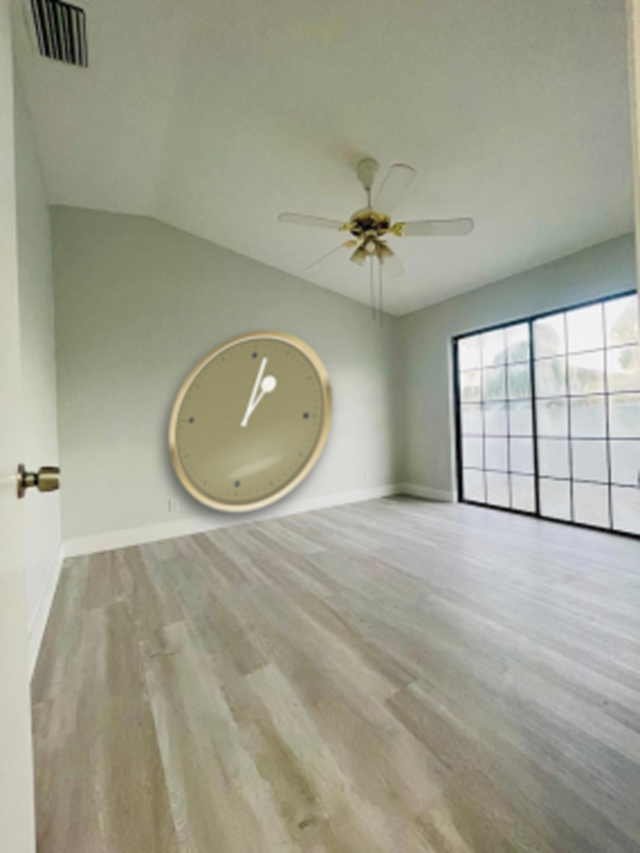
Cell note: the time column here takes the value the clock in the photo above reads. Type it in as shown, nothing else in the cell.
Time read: 1:02
